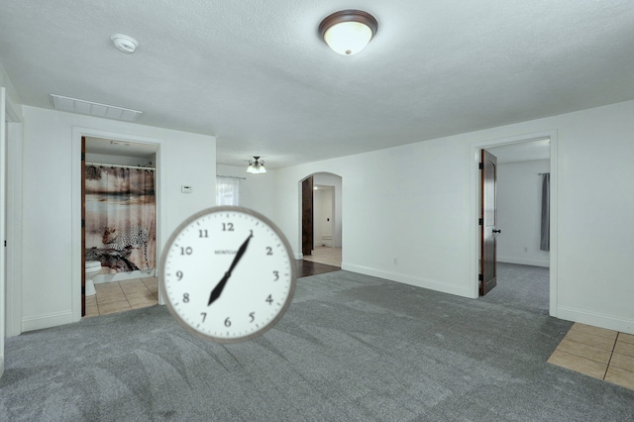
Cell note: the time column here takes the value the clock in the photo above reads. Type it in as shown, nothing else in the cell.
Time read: 7:05
